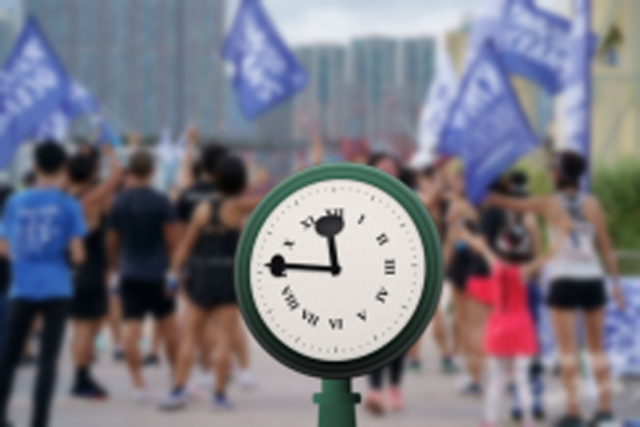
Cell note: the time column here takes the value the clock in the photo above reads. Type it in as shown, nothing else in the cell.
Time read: 11:46
